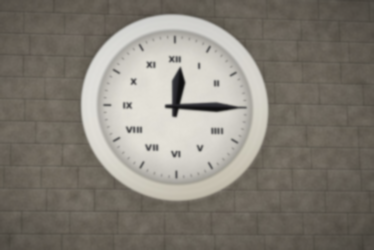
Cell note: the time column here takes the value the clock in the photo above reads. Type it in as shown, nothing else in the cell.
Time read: 12:15
